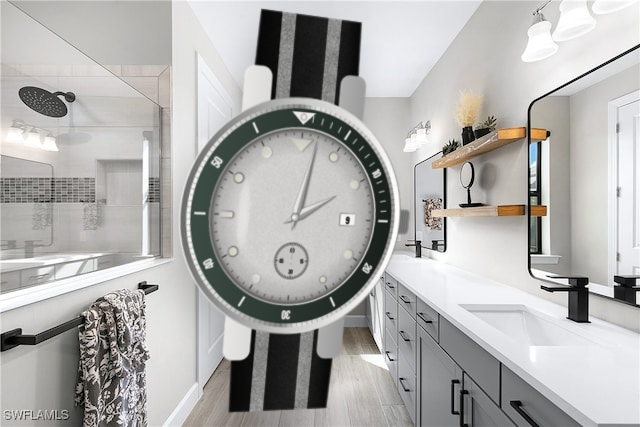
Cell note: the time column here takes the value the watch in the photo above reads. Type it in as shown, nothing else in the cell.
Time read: 2:02
